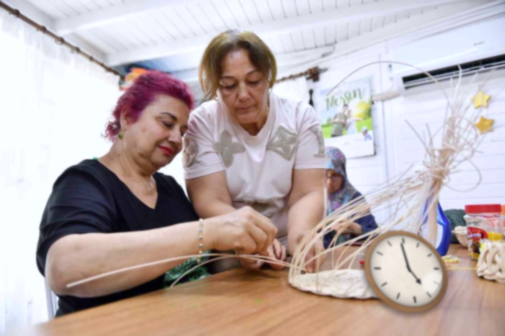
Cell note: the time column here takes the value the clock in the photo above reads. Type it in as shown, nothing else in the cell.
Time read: 4:59
